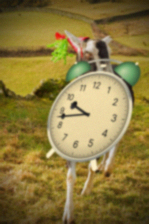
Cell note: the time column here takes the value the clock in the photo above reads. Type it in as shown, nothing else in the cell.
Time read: 9:43
